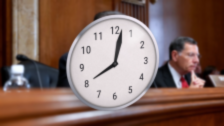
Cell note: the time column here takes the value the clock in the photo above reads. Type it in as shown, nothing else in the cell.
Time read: 8:02
